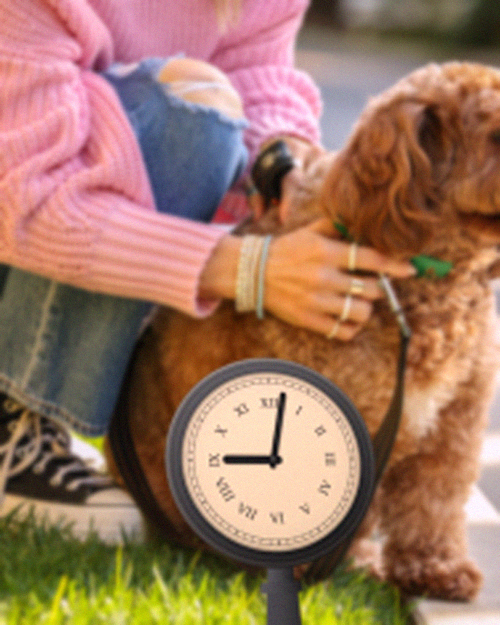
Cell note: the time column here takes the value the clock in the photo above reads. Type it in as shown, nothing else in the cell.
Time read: 9:02
